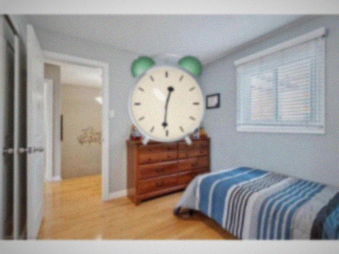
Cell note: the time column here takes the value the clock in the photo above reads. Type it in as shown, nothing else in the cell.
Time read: 12:31
